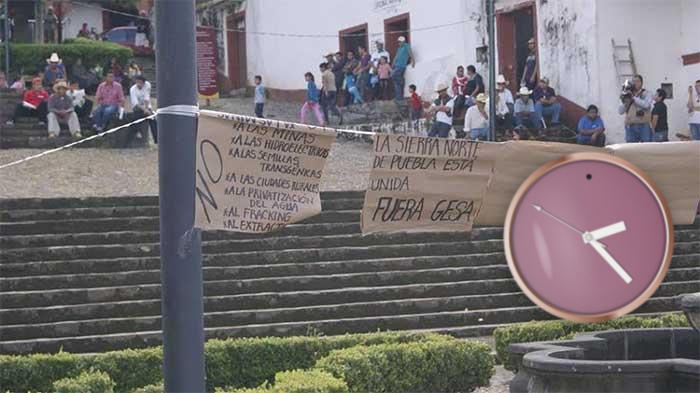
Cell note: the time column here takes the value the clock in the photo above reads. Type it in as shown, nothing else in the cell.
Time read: 2:22:50
